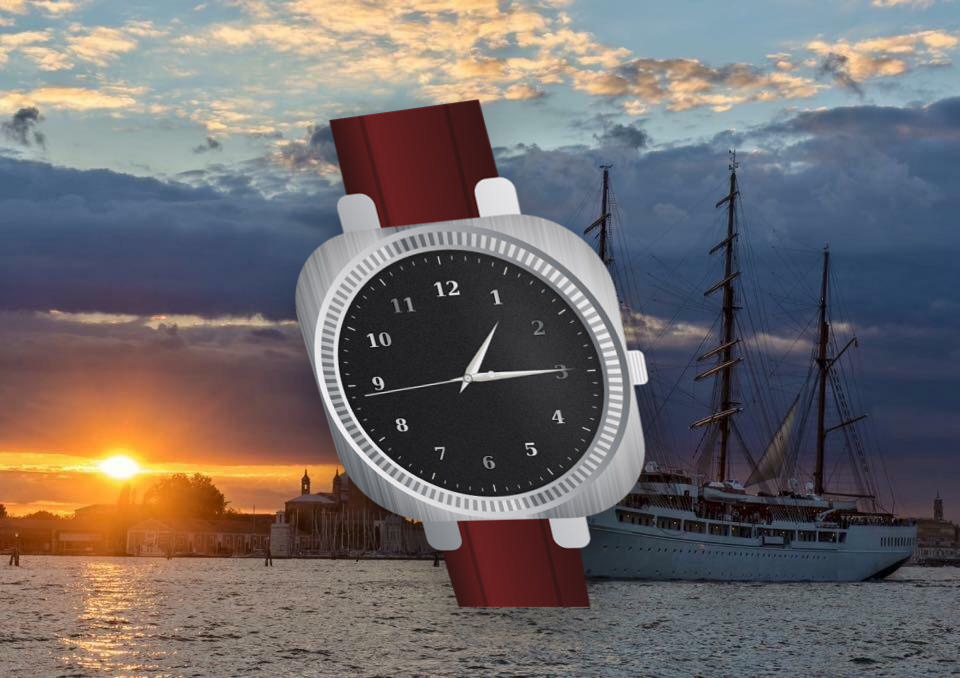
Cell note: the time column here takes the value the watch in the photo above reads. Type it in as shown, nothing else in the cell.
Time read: 1:14:44
